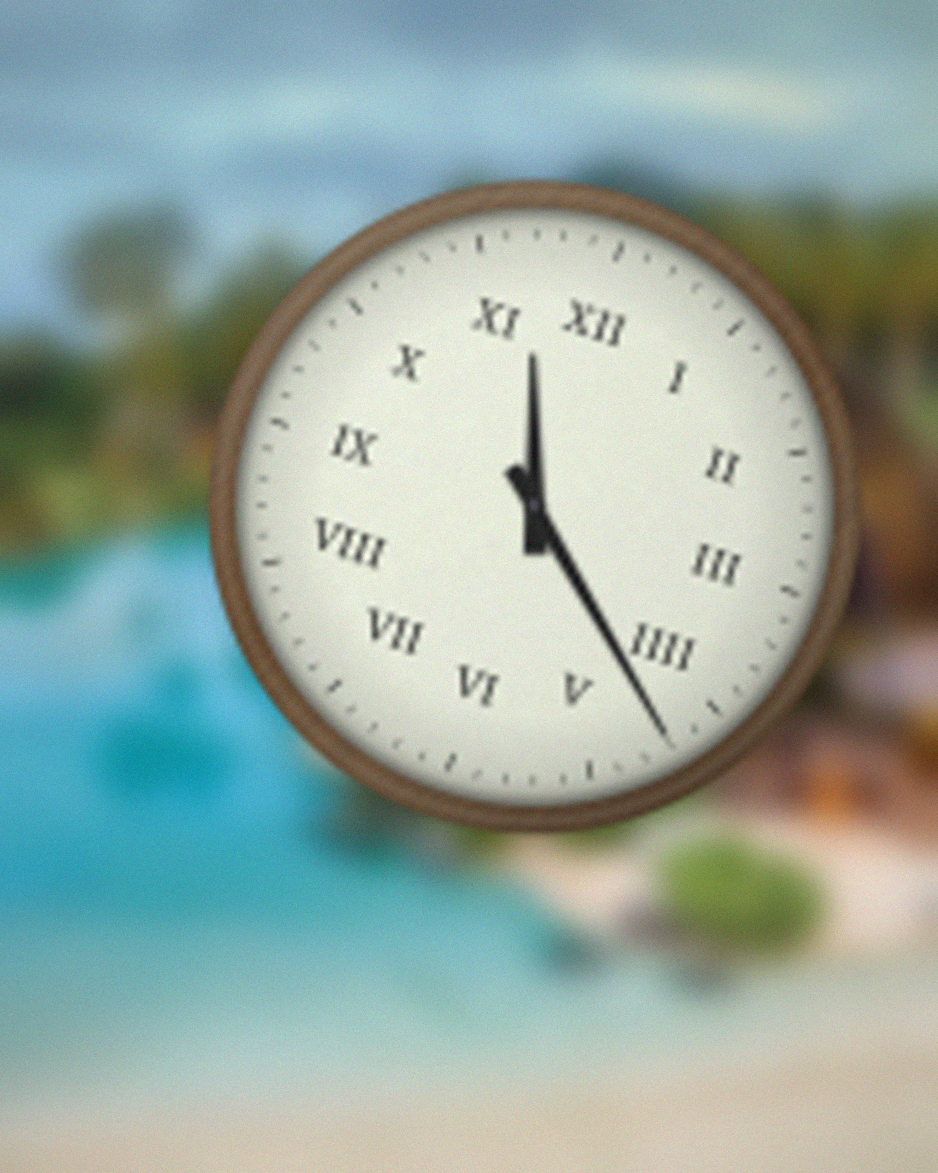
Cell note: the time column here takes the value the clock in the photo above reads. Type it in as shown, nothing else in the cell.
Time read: 11:22
